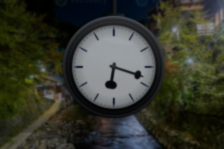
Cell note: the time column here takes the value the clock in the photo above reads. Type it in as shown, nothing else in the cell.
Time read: 6:18
